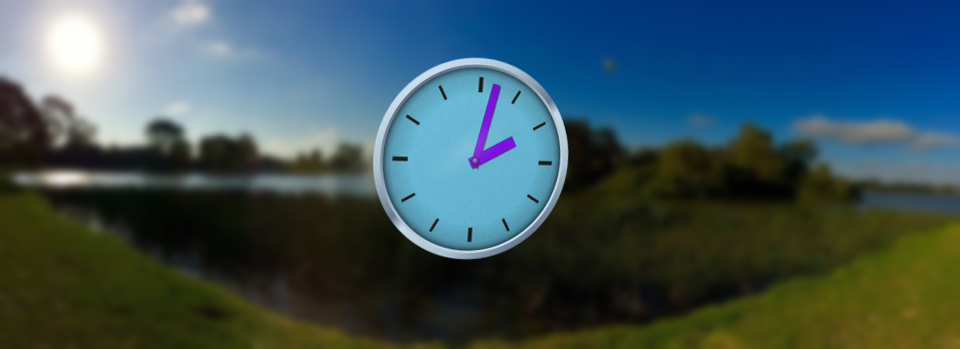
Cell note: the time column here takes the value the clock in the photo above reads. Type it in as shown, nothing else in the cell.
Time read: 2:02
